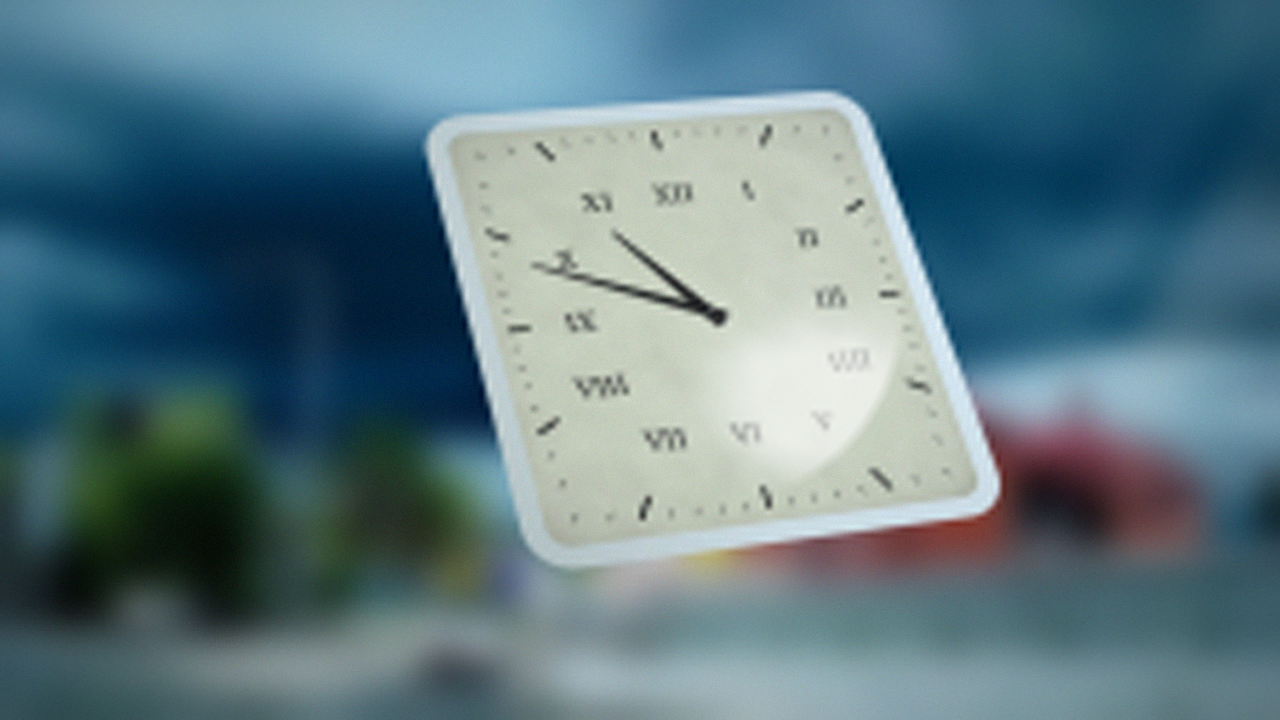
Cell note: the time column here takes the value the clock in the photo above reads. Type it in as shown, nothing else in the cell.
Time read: 10:49
